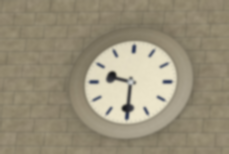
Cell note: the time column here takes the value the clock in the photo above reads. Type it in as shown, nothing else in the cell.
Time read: 9:30
